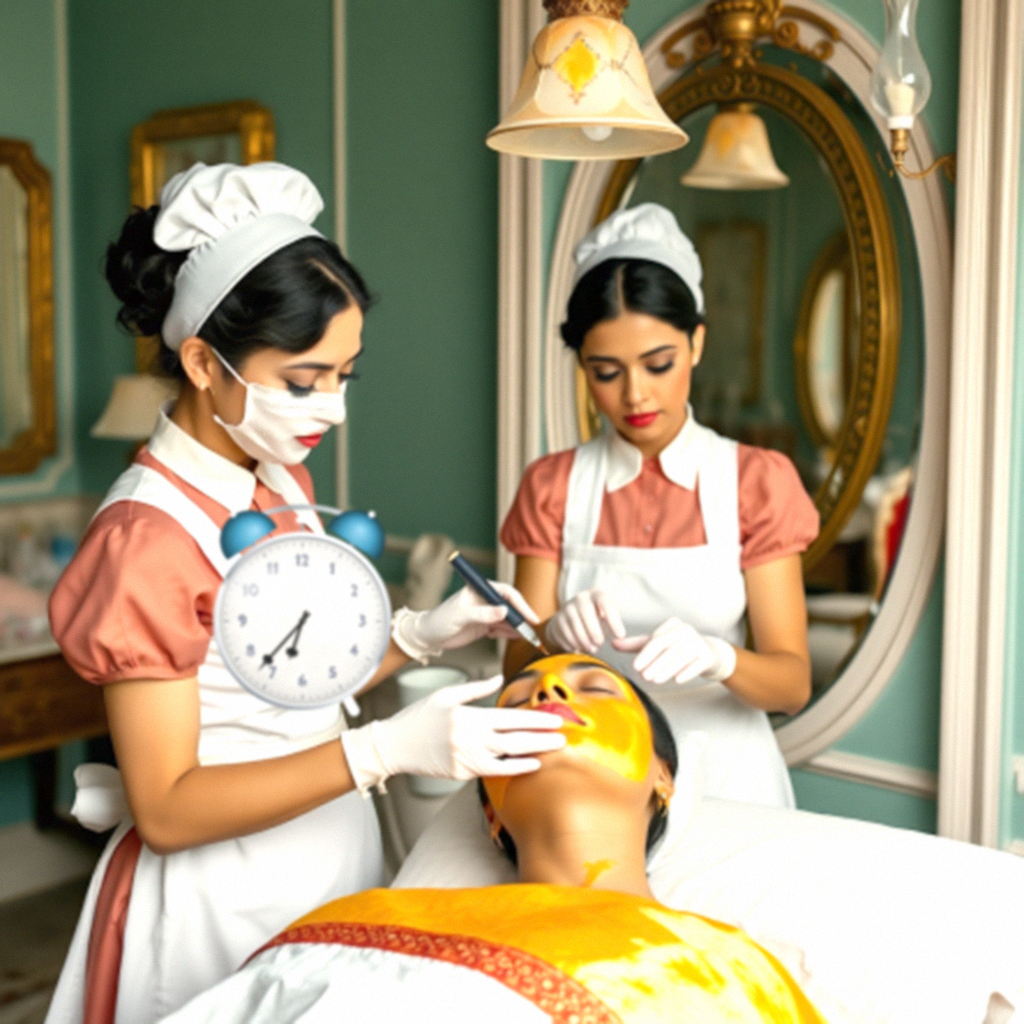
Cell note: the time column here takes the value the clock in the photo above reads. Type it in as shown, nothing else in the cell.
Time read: 6:37
